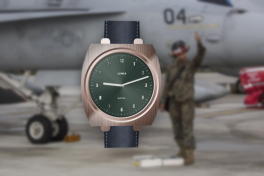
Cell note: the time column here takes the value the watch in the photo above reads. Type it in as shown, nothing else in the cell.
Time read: 9:12
